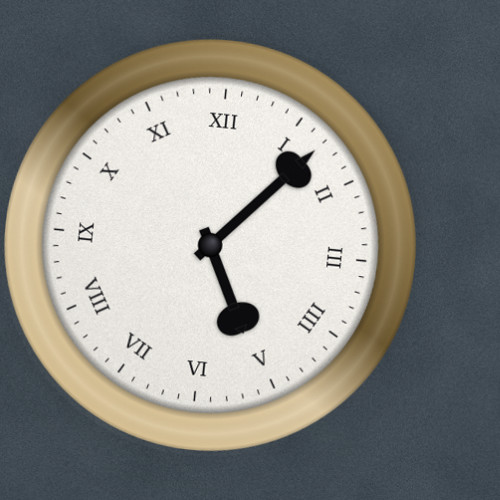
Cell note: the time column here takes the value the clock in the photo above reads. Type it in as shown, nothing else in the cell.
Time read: 5:07
